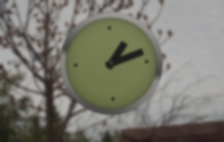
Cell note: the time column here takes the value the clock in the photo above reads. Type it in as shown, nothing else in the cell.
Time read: 1:12
